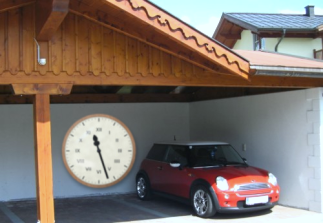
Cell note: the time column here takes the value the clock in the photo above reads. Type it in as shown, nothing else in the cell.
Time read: 11:27
